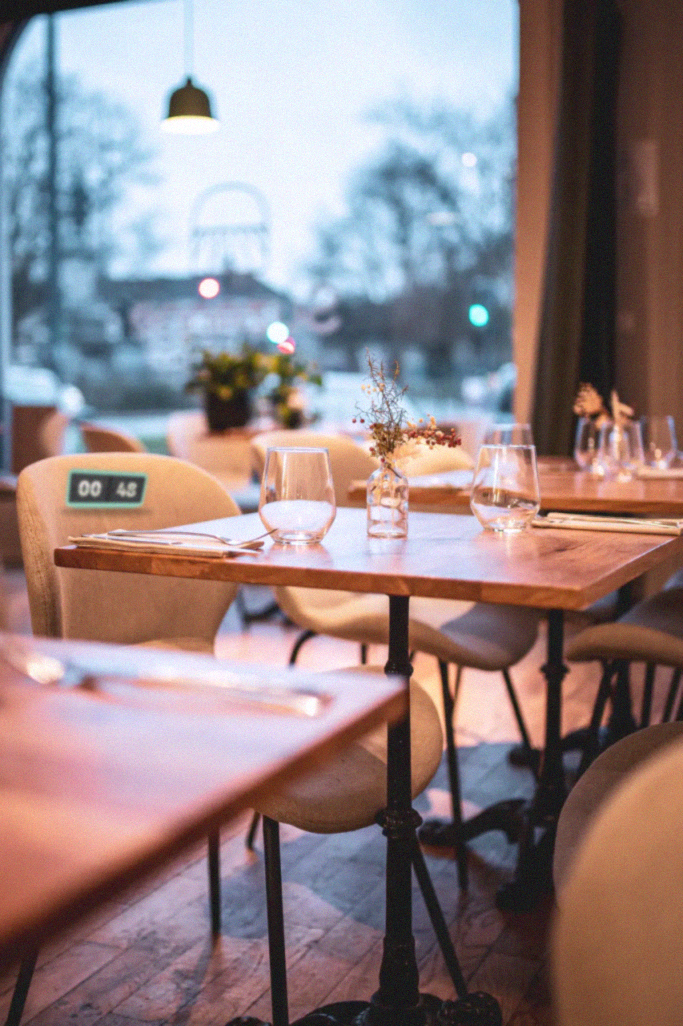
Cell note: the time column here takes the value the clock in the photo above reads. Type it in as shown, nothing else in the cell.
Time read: 0:48
